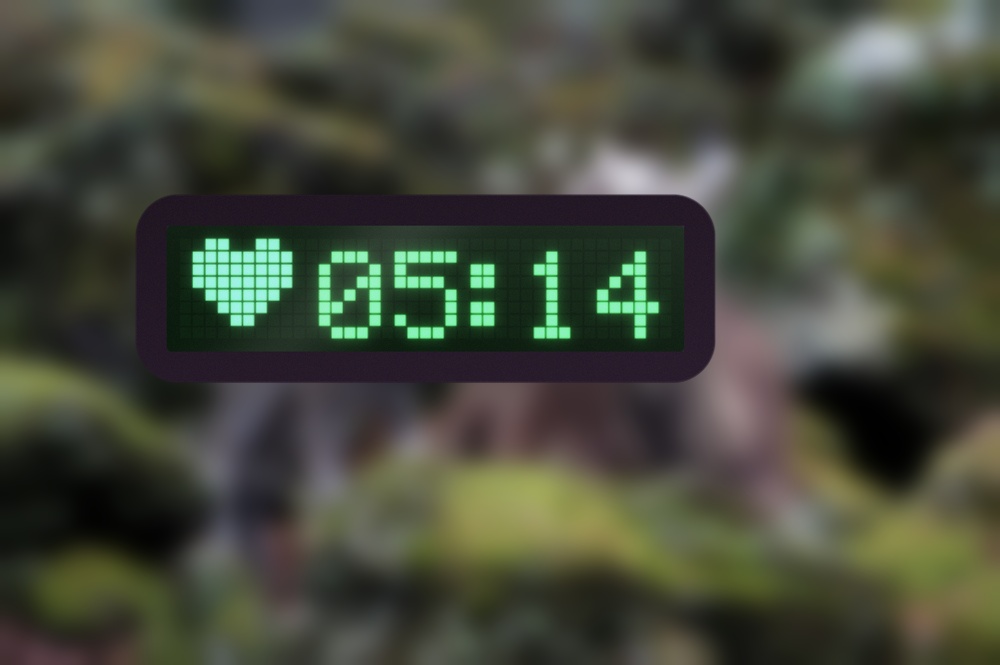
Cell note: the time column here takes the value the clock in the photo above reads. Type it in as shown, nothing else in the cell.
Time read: 5:14
